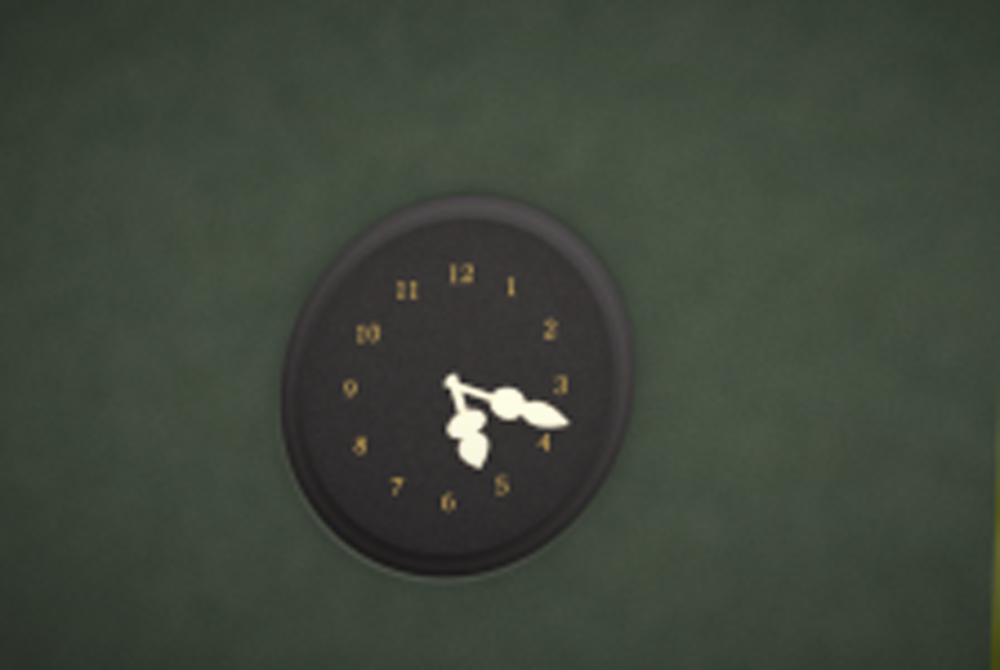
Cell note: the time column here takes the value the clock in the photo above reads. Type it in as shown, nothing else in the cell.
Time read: 5:18
